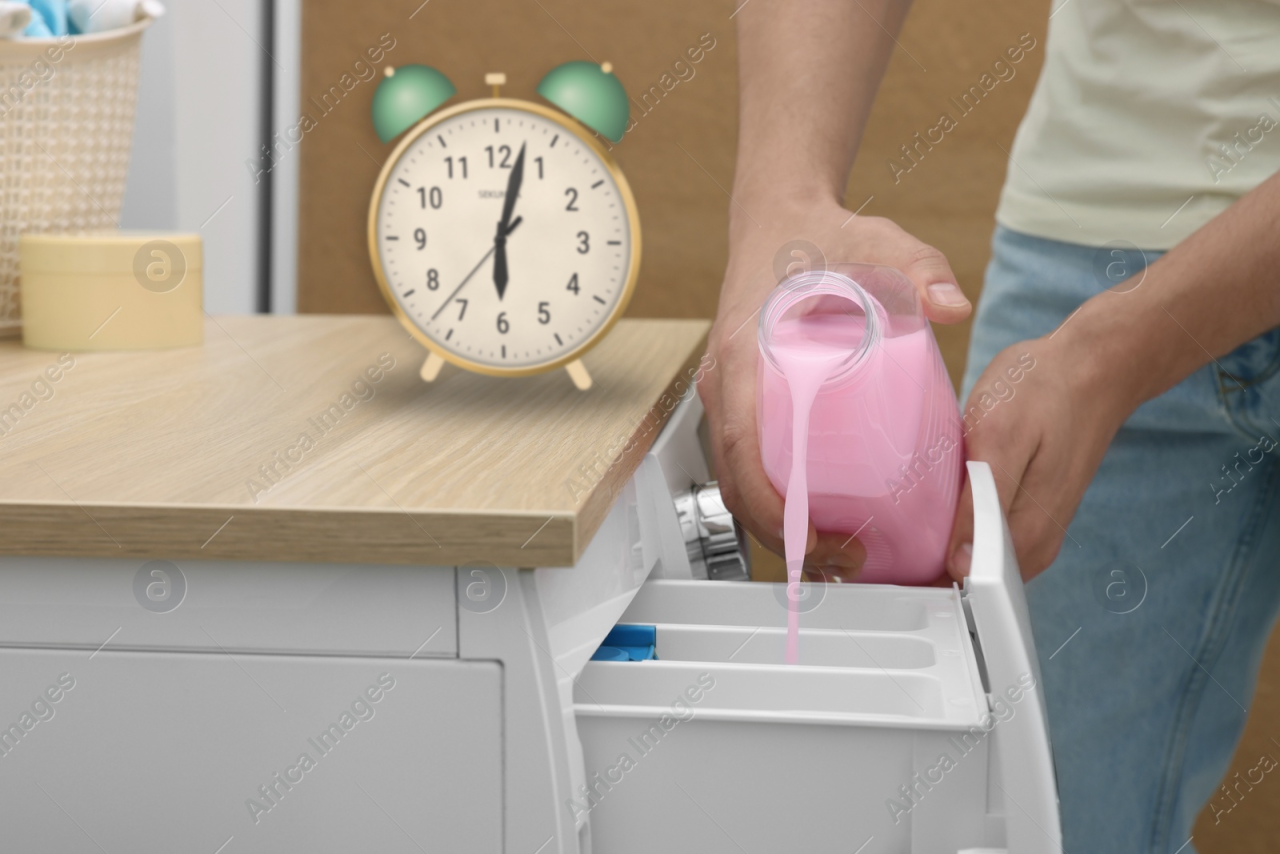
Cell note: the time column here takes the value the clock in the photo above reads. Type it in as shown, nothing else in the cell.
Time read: 6:02:37
